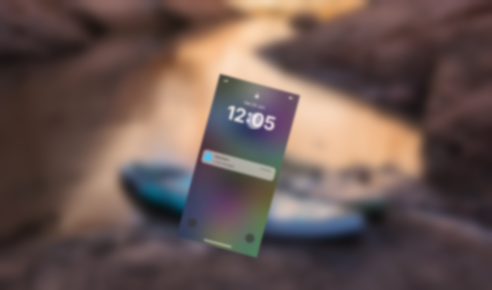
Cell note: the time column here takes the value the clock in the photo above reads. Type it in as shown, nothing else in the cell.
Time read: 12:05
